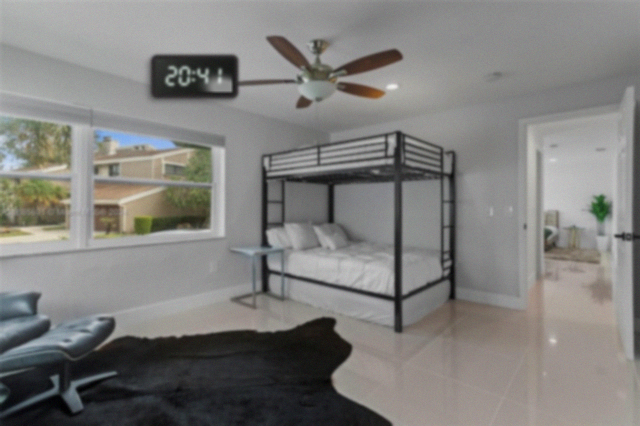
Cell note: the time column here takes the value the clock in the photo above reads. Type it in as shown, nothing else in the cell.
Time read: 20:41
